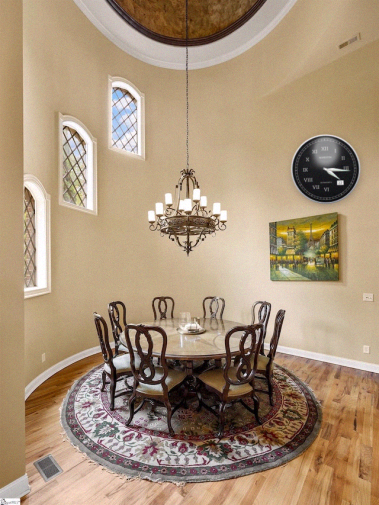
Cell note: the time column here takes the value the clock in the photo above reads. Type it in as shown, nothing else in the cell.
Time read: 4:16
